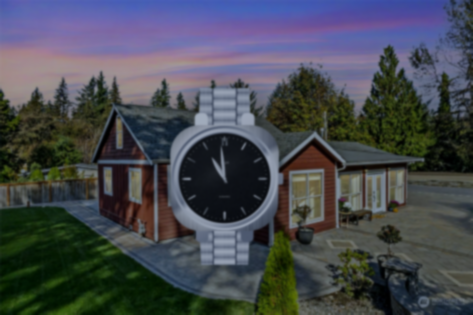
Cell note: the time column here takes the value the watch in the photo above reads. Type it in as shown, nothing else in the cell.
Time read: 10:59
